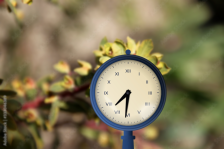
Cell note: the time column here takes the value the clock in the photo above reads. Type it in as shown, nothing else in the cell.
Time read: 7:31
